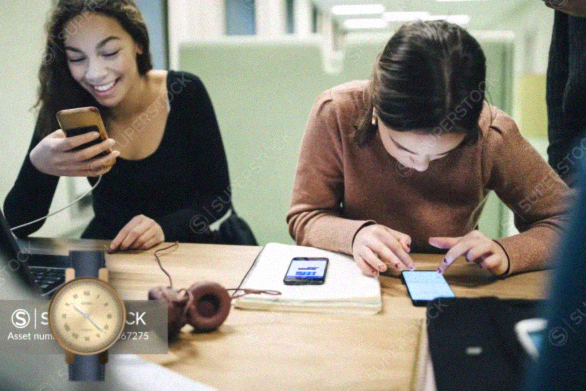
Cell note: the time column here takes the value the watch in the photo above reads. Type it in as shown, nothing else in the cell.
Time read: 10:22
